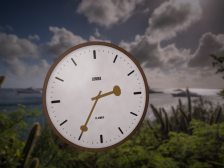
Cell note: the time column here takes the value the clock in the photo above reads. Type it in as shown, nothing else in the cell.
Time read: 2:35
